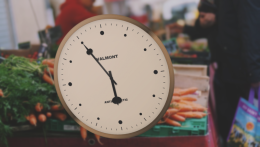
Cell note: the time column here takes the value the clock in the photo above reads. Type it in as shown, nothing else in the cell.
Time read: 5:55
